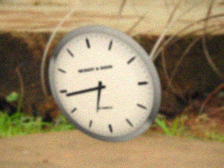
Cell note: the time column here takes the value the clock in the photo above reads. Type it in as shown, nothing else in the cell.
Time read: 6:44
